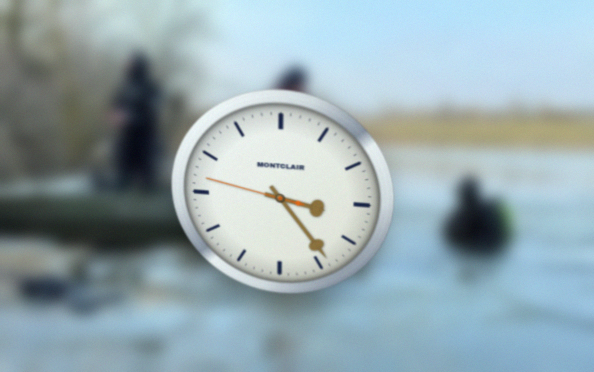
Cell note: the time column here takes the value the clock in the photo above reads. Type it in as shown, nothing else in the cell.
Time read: 3:23:47
